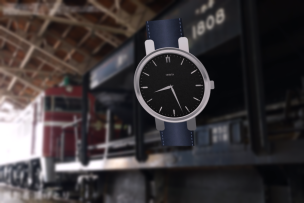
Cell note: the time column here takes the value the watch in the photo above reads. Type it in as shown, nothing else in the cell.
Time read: 8:27
